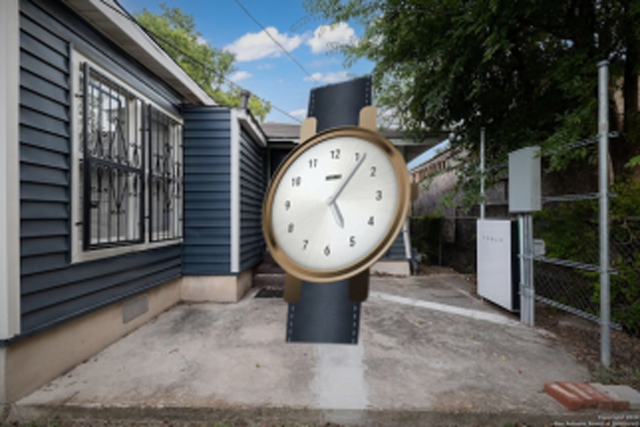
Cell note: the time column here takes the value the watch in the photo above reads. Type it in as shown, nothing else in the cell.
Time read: 5:06
